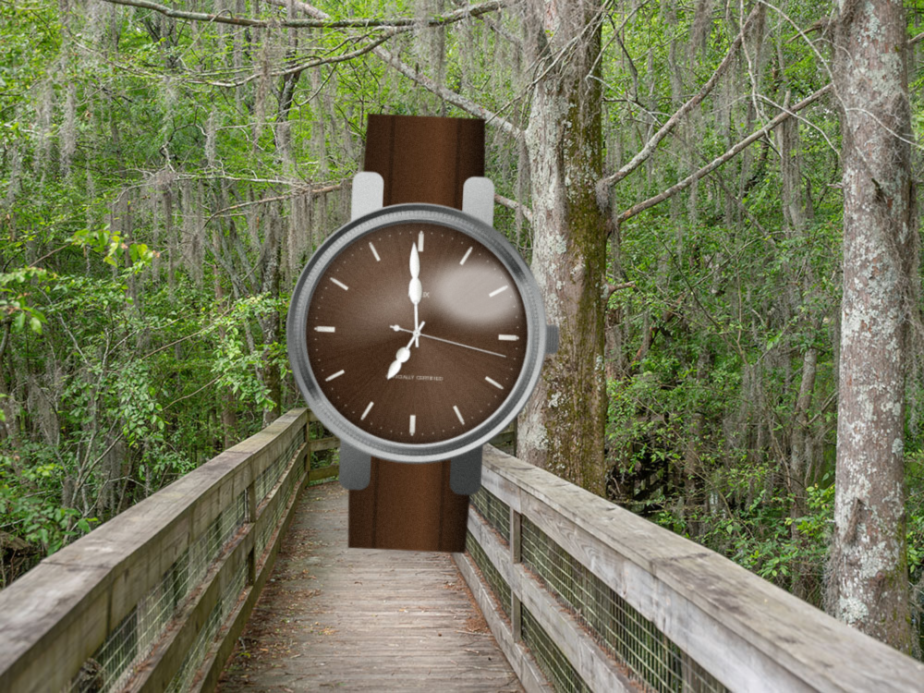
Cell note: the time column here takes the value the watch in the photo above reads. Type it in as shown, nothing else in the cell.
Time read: 6:59:17
